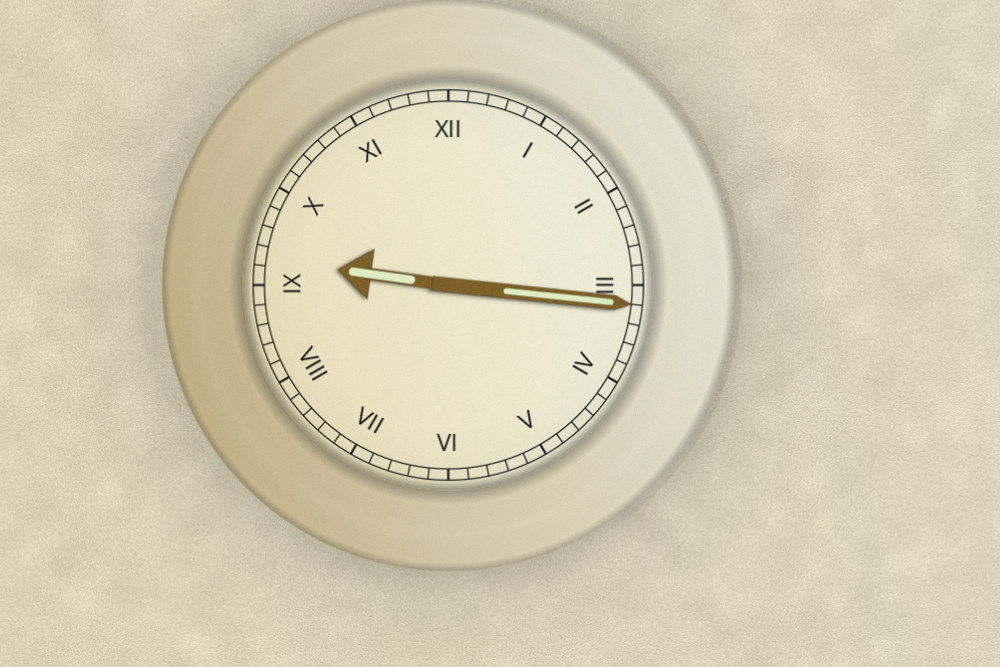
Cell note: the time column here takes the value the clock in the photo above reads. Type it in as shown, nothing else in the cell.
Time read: 9:16
